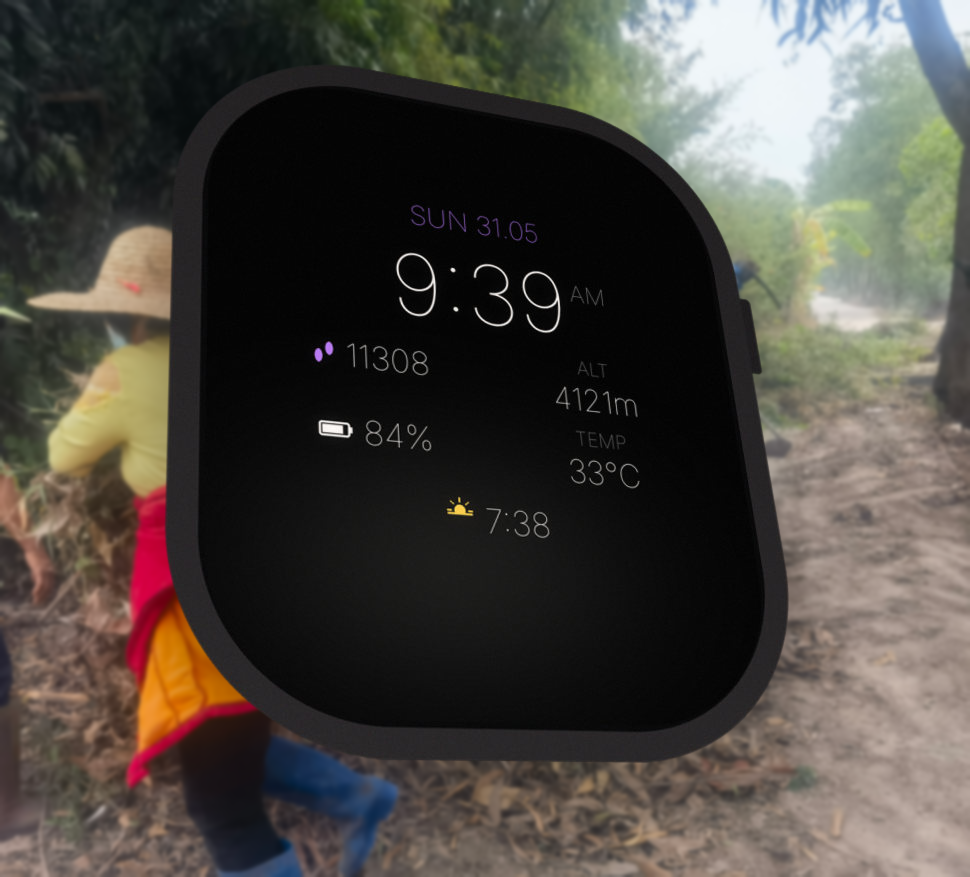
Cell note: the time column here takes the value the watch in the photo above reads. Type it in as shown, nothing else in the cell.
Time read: 9:39
